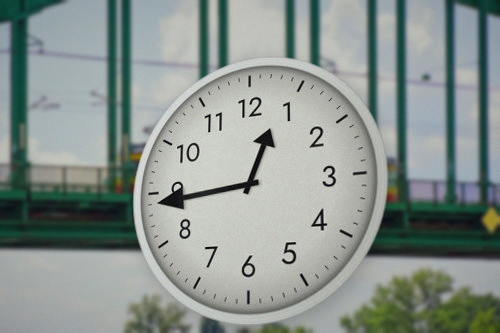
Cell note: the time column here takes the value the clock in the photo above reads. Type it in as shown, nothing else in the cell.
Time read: 12:44
